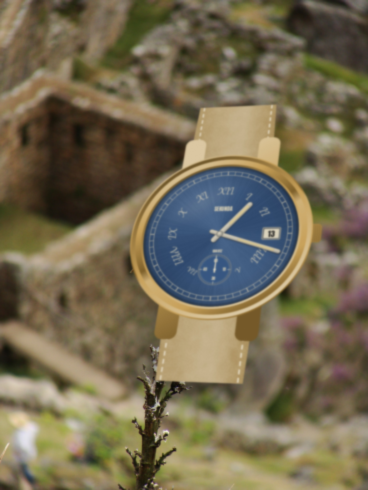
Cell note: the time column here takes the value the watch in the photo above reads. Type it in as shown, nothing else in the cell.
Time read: 1:18
